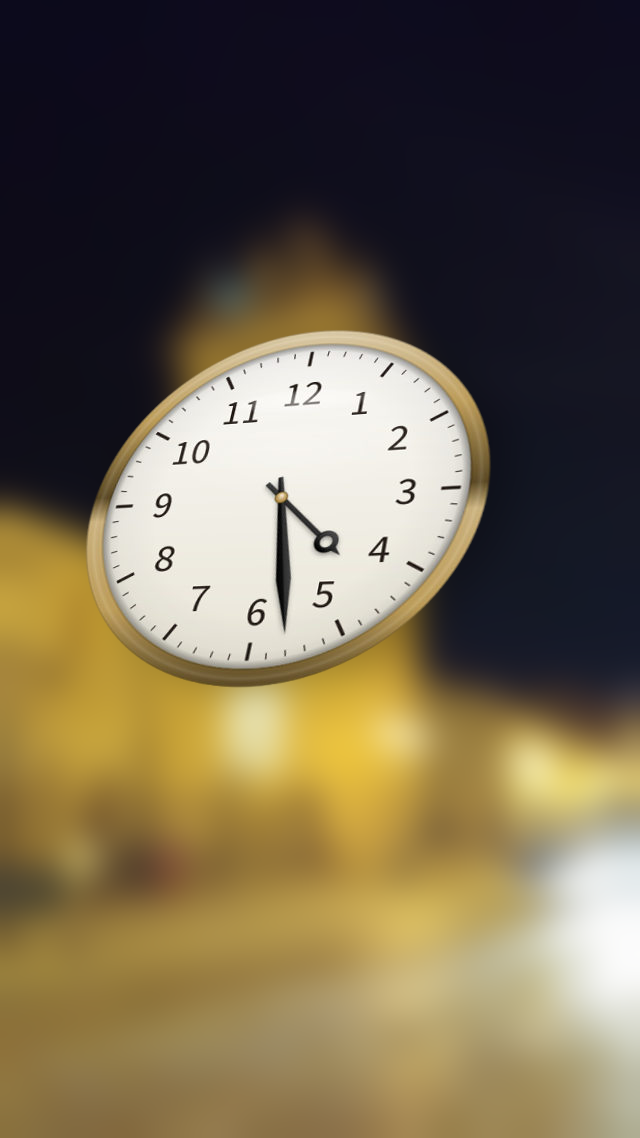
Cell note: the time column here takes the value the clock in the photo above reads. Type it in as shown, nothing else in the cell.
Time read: 4:28
